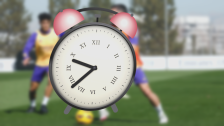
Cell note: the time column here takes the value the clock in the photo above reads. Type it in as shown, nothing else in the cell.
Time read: 9:38
